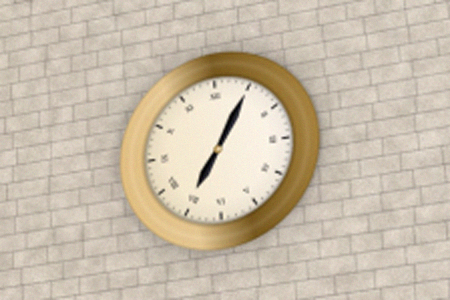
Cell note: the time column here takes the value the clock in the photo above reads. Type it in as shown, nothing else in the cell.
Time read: 7:05
